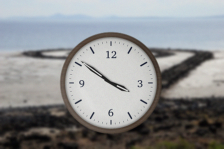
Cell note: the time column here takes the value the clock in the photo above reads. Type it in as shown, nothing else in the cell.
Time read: 3:51
